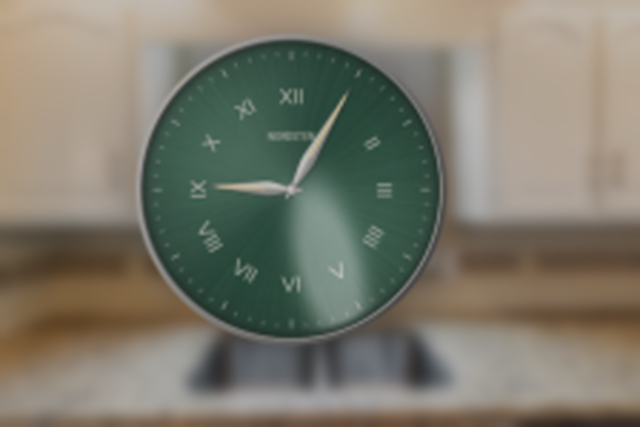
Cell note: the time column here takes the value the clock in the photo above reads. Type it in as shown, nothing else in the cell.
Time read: 9:05
